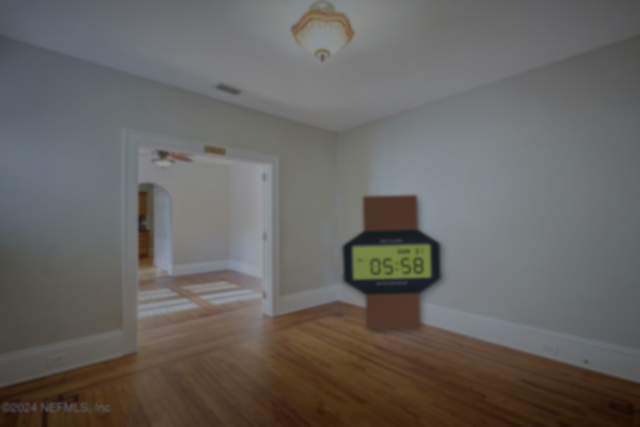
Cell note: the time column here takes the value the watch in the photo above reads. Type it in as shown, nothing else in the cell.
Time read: 5:58
